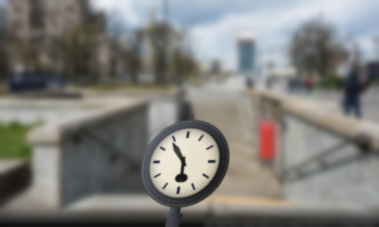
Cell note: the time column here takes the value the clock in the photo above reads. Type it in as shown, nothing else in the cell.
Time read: 5:54
